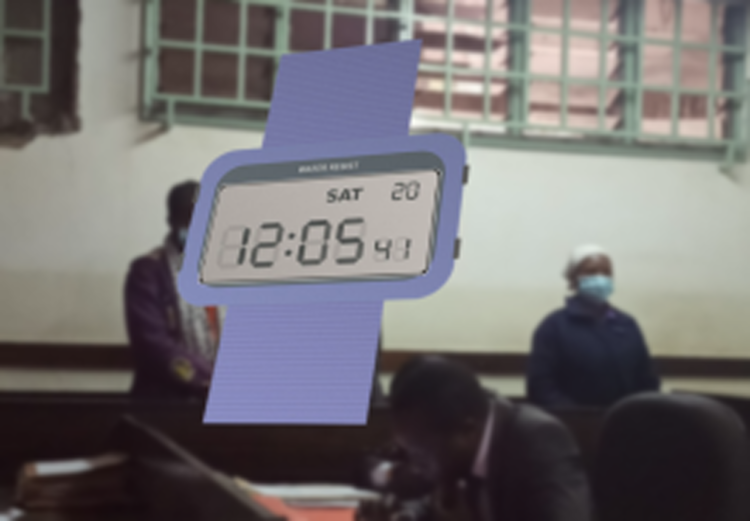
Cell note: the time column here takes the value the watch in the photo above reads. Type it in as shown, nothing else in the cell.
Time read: 12:05:41
